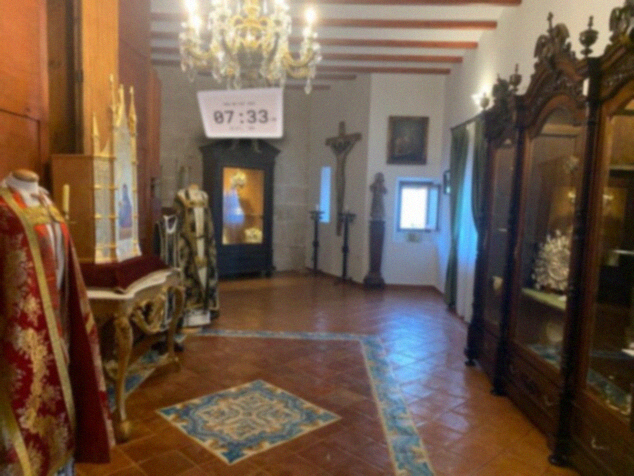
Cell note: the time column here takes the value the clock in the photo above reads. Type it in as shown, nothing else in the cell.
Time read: 7:33
